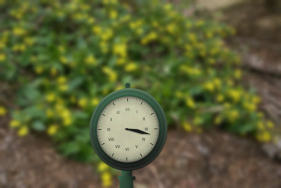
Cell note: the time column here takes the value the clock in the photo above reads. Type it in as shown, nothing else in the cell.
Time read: 3:17
